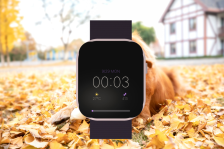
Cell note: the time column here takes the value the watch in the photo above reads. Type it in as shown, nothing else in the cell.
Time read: 0:03
